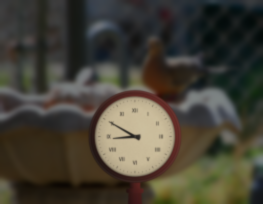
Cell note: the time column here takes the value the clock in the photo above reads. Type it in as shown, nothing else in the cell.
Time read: 8:50
